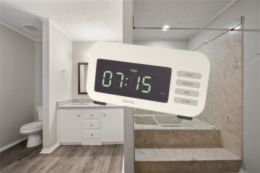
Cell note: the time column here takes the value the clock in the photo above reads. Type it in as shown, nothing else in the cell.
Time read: 7:15
